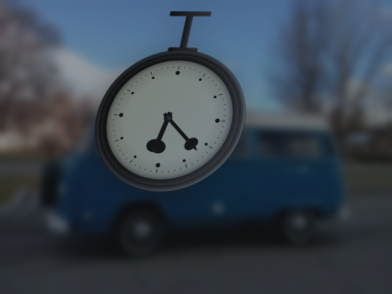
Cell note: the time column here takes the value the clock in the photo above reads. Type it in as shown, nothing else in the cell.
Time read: 6:22
